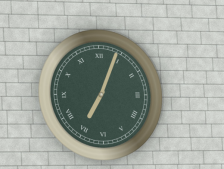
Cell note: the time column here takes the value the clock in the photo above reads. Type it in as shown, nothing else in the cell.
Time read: 7:04
